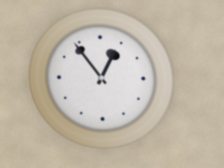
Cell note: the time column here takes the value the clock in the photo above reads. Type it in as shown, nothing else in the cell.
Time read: 12:54
